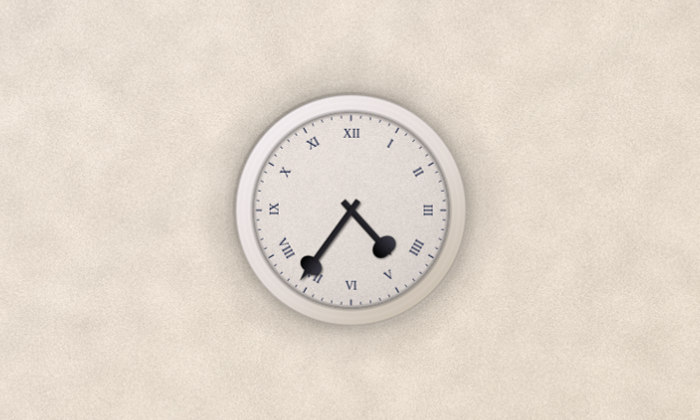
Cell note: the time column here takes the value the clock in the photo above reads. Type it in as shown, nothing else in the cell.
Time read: 4:36
